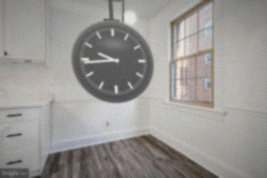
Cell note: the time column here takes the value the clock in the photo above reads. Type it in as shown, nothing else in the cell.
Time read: 9:44
